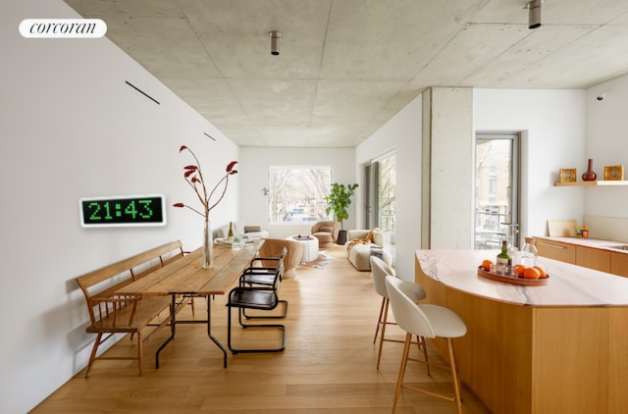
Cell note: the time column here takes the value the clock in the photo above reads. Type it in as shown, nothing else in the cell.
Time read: 21:43
